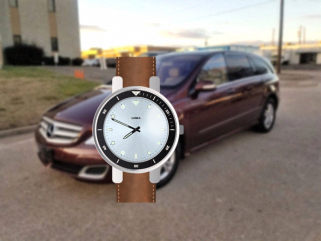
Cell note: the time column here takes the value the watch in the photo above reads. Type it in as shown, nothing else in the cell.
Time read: 7:49
